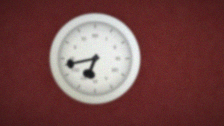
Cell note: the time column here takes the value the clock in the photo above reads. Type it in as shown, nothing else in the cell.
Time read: 6:43
